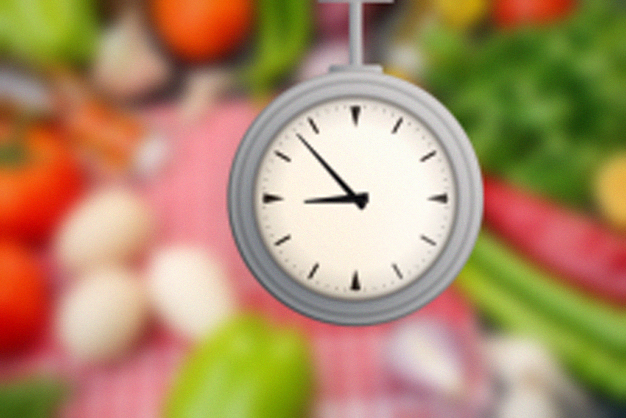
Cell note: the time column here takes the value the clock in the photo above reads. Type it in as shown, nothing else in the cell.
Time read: 8:53
